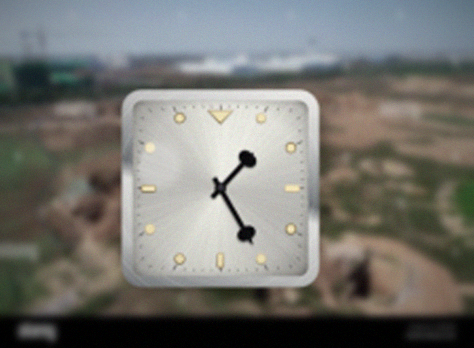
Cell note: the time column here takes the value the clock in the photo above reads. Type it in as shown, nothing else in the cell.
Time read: 1:25
